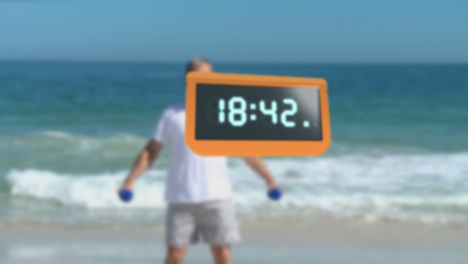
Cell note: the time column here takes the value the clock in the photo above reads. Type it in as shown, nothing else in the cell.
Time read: 18:42
